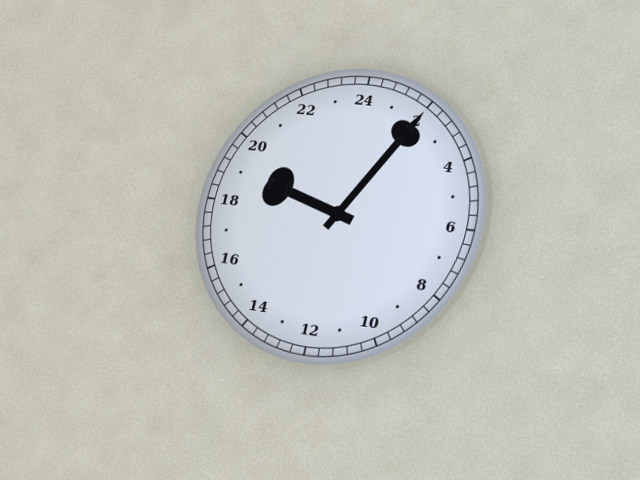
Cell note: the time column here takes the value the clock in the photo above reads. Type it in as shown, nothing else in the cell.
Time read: 19:05
